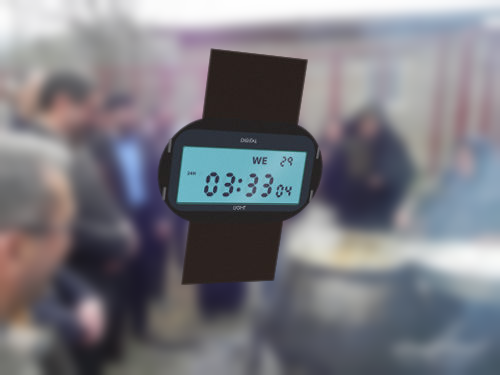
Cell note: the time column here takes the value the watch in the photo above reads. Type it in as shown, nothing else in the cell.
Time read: 3:33:04
